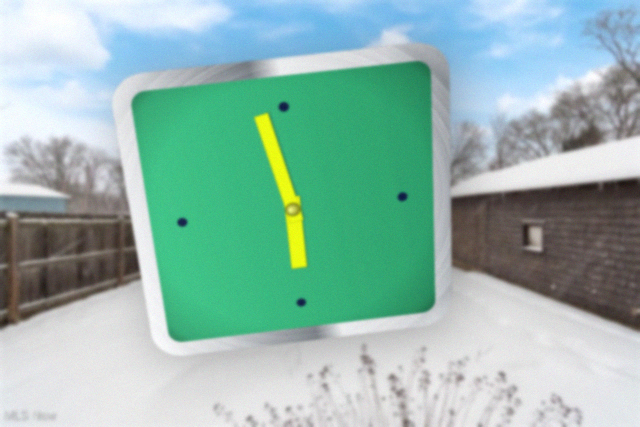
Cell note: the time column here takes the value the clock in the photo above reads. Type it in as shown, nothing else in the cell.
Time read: 5:58
